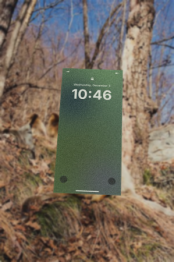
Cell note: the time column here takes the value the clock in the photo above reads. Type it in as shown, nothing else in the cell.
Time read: 10:46
